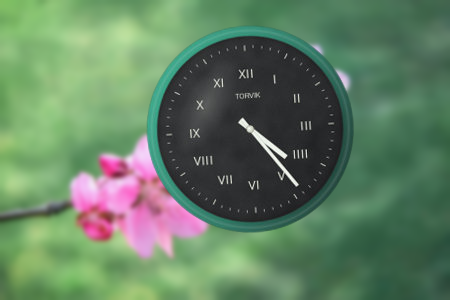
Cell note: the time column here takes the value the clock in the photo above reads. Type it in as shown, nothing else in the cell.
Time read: 4:24
